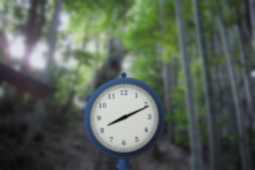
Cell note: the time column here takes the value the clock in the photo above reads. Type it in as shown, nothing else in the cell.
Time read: 8:11
